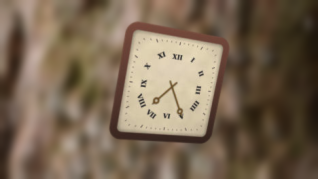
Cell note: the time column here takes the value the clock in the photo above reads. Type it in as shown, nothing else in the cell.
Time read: 7:25
